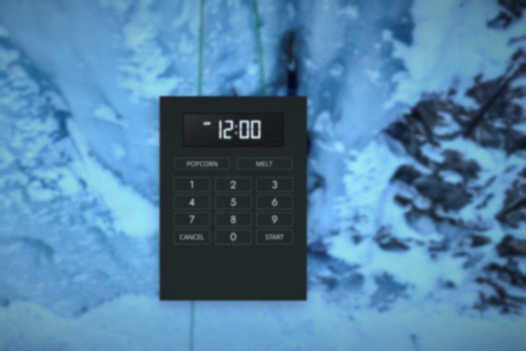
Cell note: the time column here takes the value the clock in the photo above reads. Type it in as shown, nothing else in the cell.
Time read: 12:00
